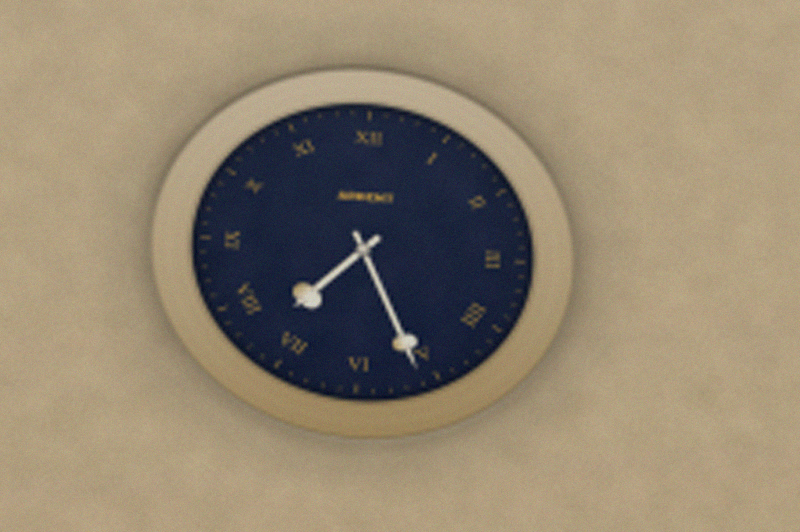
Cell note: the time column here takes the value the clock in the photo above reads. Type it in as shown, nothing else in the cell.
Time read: 7:26
